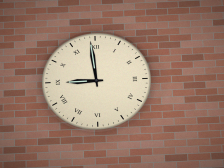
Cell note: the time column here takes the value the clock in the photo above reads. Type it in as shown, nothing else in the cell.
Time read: 8:59
